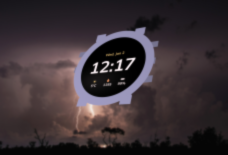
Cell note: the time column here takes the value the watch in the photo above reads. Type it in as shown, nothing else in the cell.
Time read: 12:17
